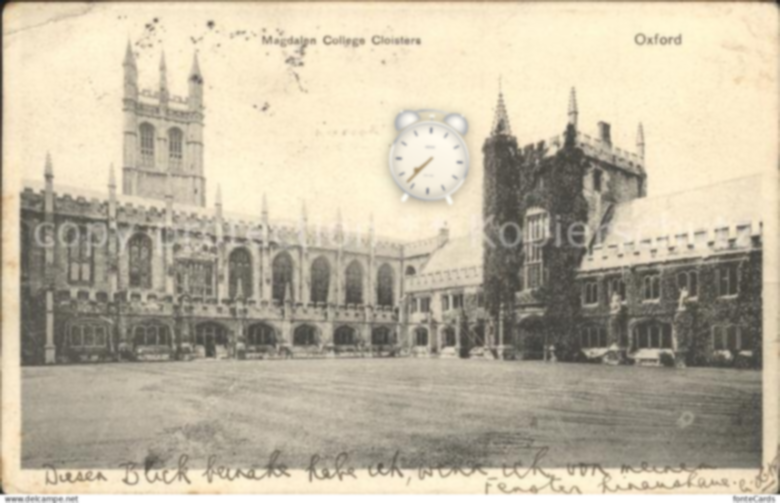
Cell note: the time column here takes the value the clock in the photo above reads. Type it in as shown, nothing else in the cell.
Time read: 7:37
